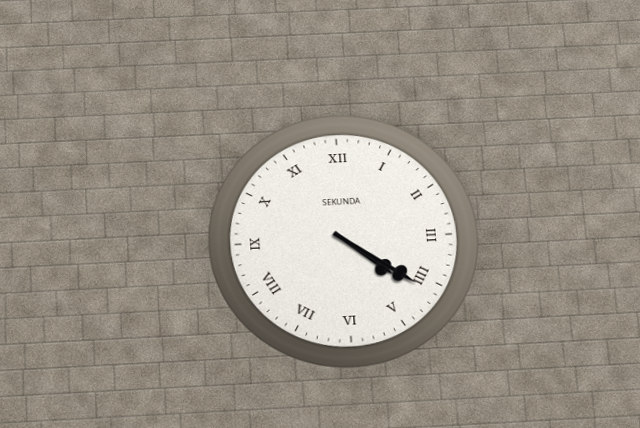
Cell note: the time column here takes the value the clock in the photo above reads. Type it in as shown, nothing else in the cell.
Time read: 4:21
